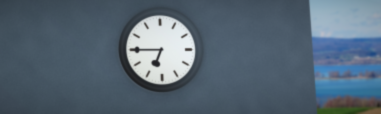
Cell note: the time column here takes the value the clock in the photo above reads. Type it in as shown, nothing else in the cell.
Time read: 6:45
